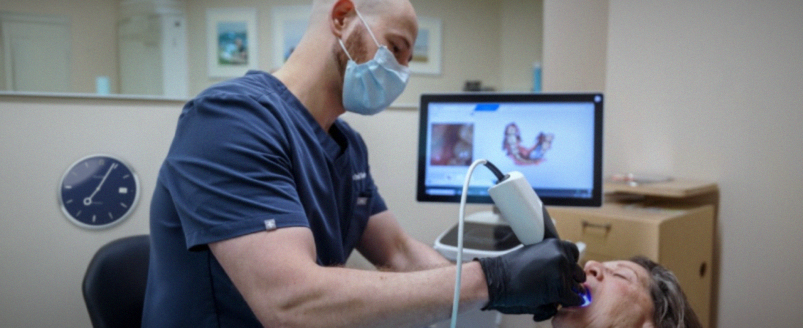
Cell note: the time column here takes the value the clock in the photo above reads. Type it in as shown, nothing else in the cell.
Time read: 7:04
